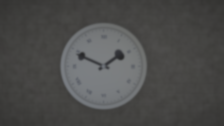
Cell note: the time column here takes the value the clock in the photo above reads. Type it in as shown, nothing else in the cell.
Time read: 1:49
